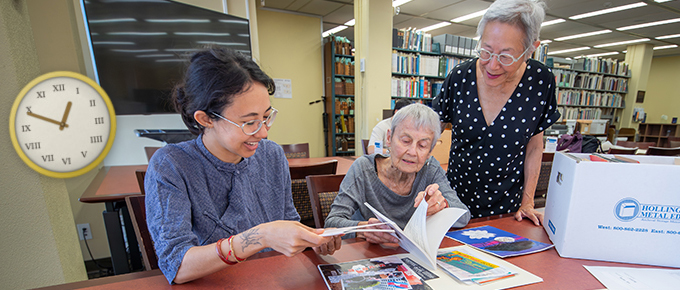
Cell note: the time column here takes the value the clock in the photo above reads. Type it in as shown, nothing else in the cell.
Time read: 12:49
